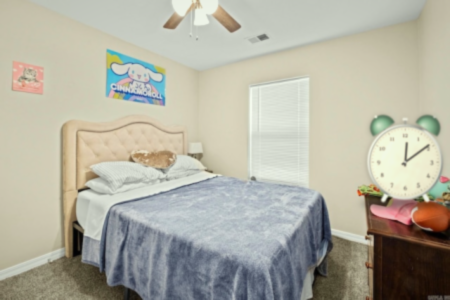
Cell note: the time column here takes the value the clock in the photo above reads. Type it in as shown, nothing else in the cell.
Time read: 12:09
